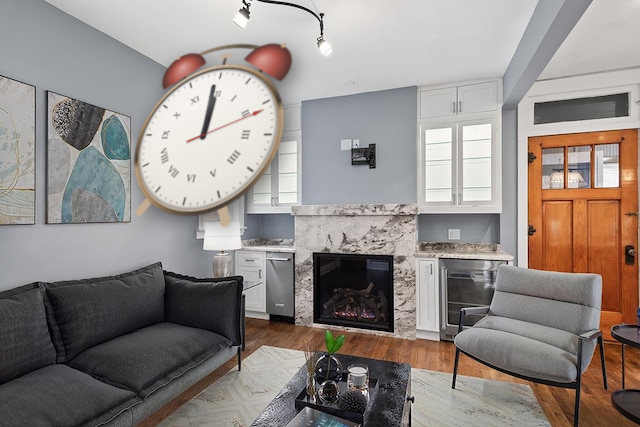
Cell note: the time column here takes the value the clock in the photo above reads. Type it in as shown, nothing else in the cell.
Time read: 11:59:11
